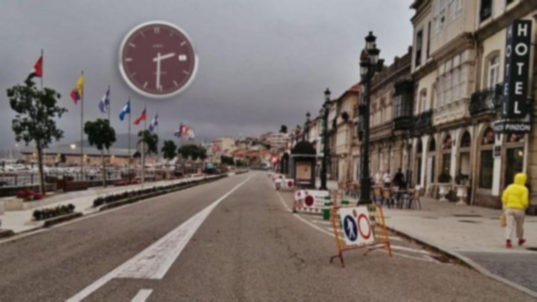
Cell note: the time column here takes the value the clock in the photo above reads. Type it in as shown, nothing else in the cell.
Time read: 2:31
